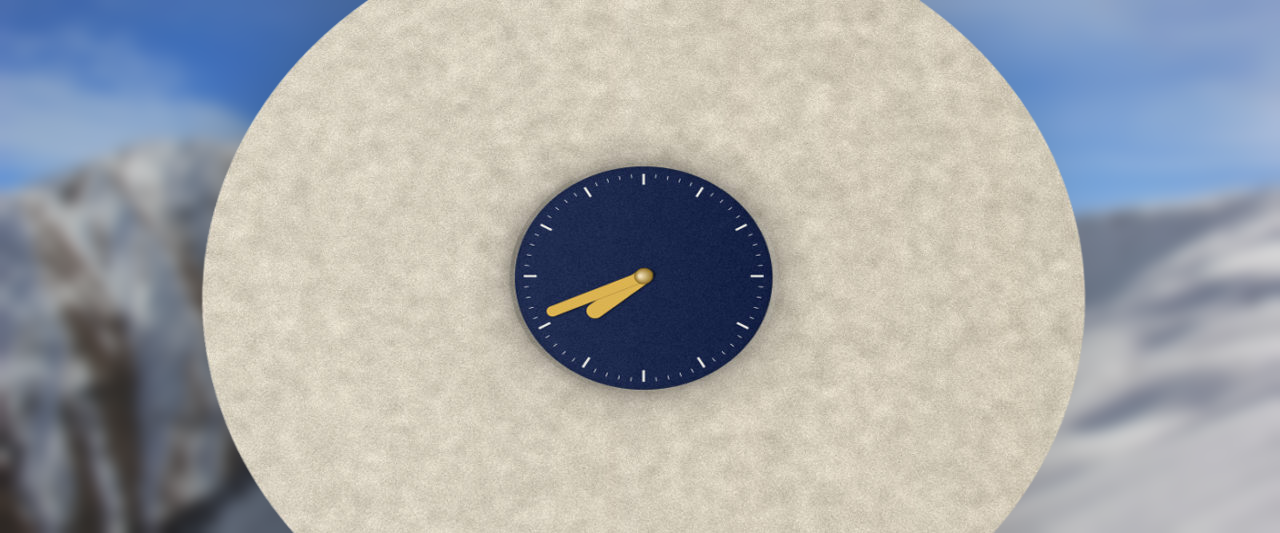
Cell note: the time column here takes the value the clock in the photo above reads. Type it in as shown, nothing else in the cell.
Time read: 7:41
